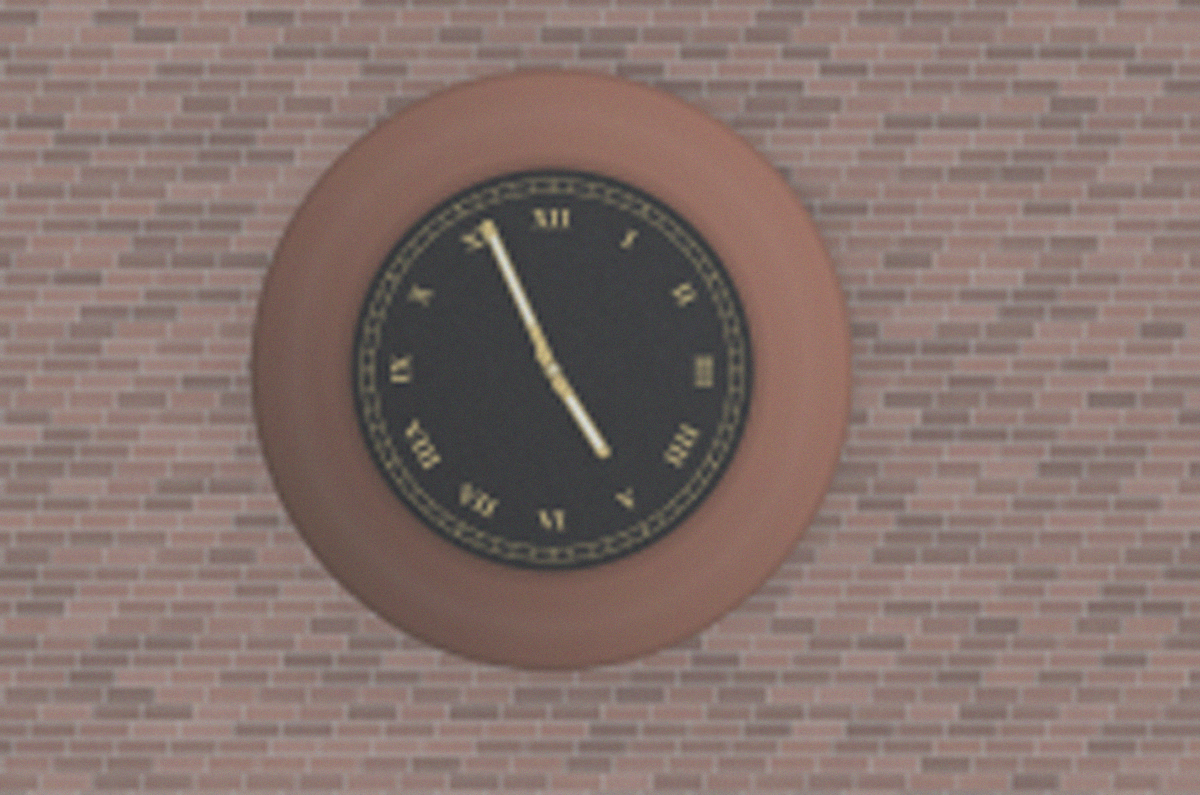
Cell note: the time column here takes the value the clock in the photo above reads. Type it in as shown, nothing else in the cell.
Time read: 4:56
